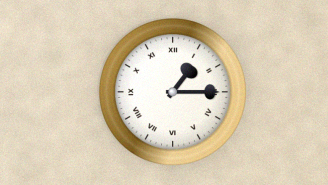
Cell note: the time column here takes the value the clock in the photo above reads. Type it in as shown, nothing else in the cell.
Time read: 1:15
